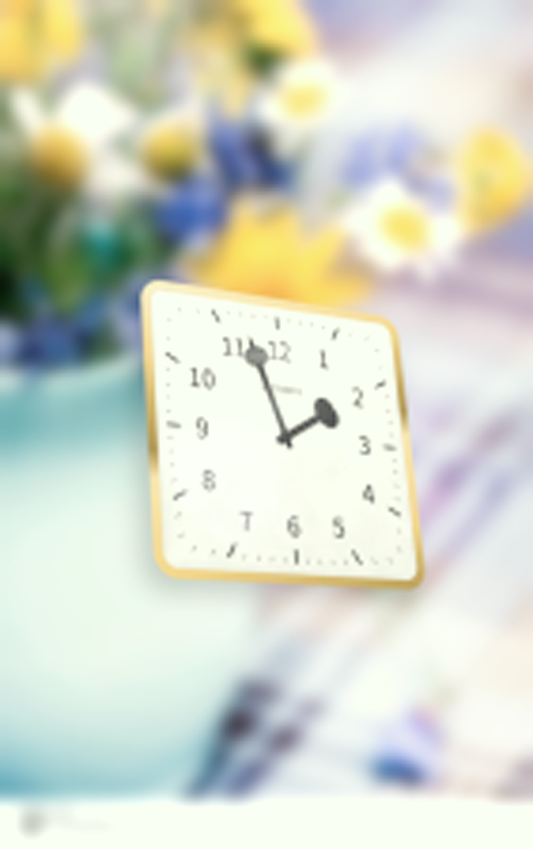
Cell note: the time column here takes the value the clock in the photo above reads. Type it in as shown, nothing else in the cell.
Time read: 1:57
